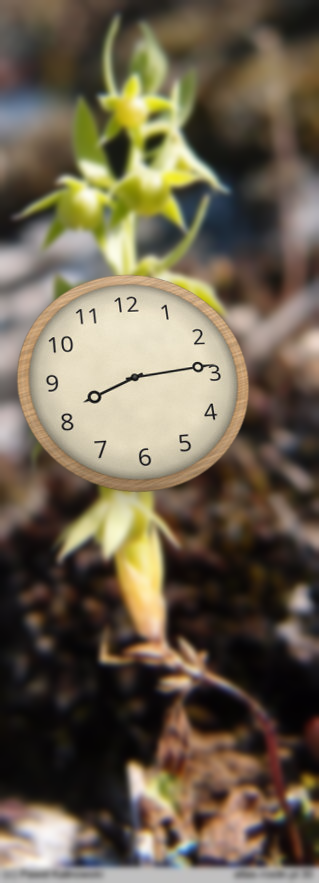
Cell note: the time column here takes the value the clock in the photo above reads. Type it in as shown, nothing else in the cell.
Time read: 8:14
